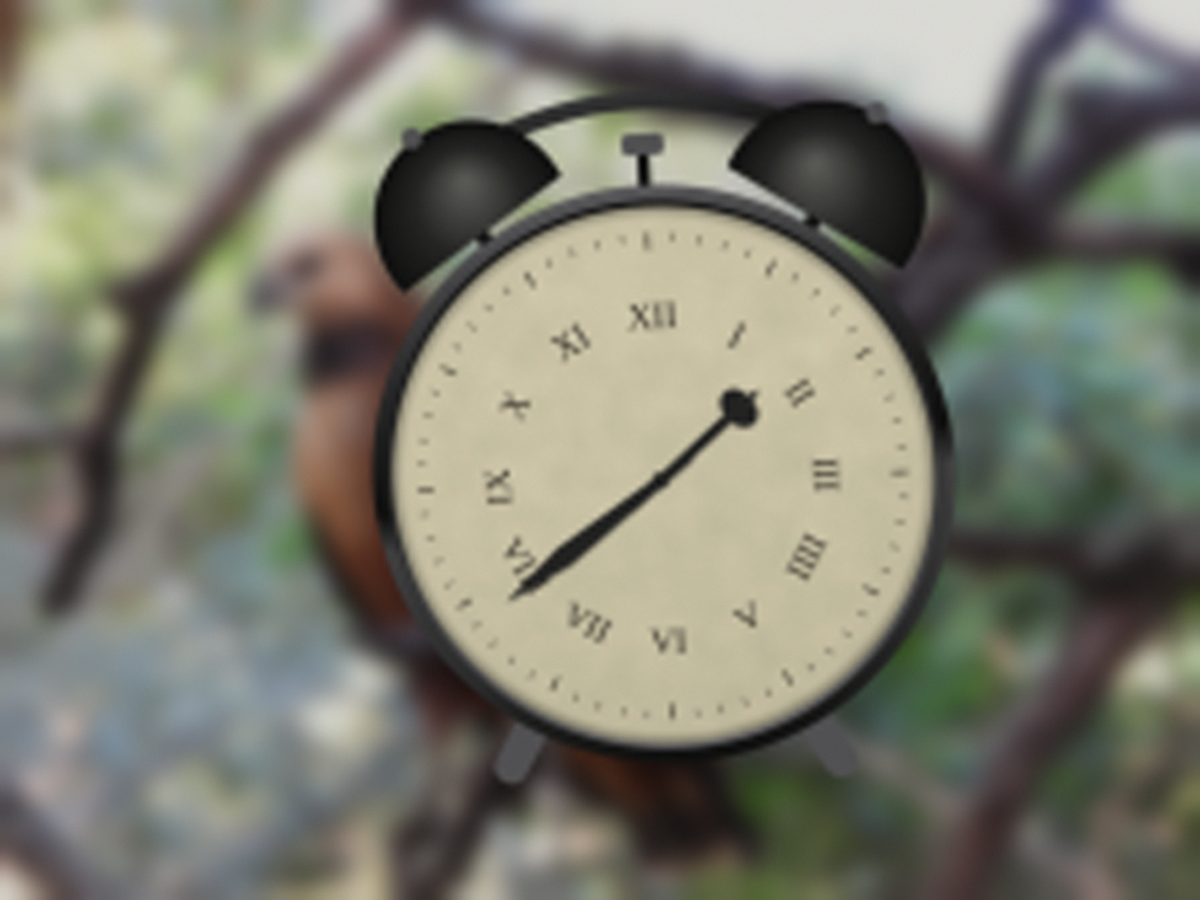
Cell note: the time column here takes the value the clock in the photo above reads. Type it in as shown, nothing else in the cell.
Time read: 1:39
